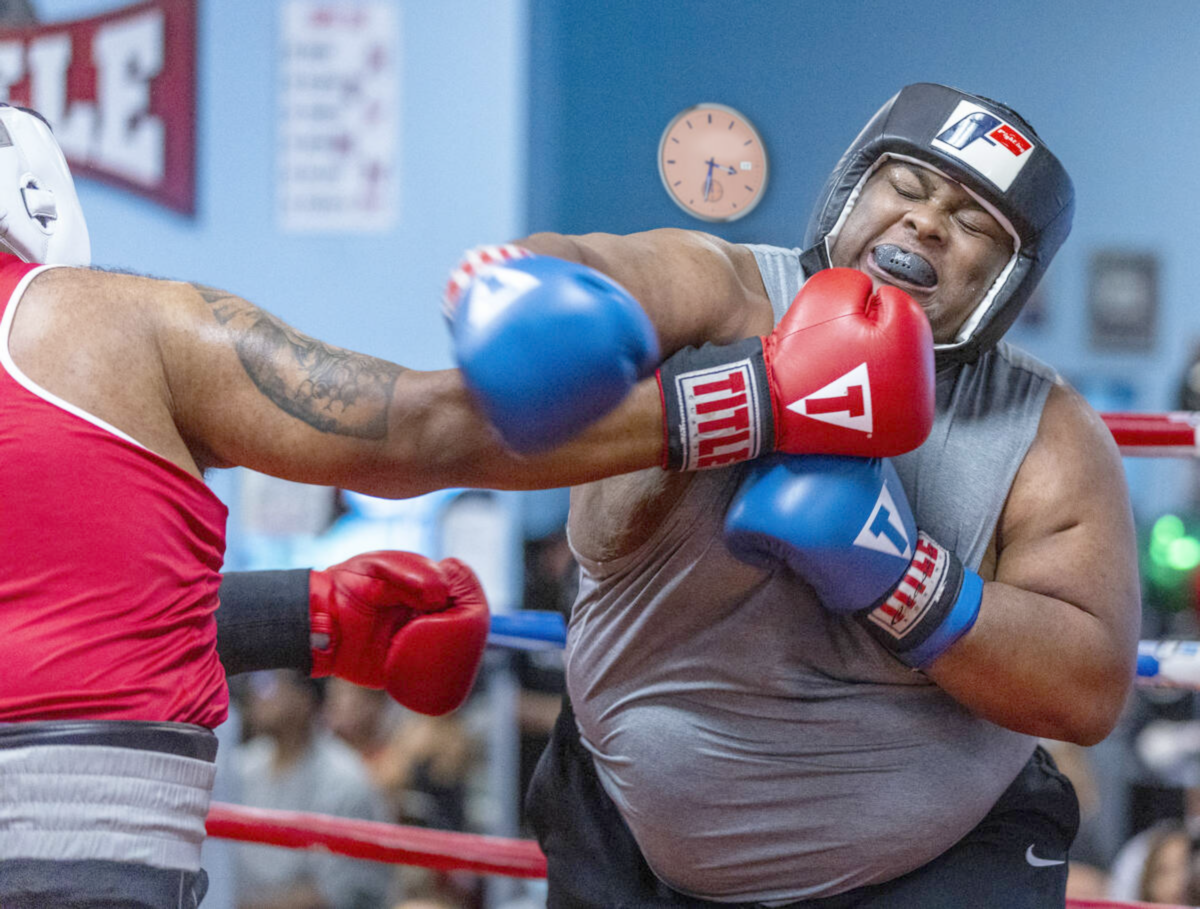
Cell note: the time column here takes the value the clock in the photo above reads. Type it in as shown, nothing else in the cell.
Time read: 3:32
